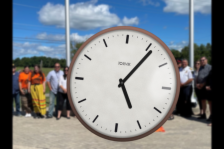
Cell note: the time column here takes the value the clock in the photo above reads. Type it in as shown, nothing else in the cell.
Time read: 5:06
